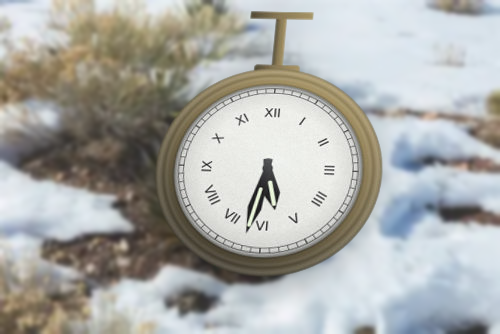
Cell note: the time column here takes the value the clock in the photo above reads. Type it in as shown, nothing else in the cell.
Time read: 5:32
